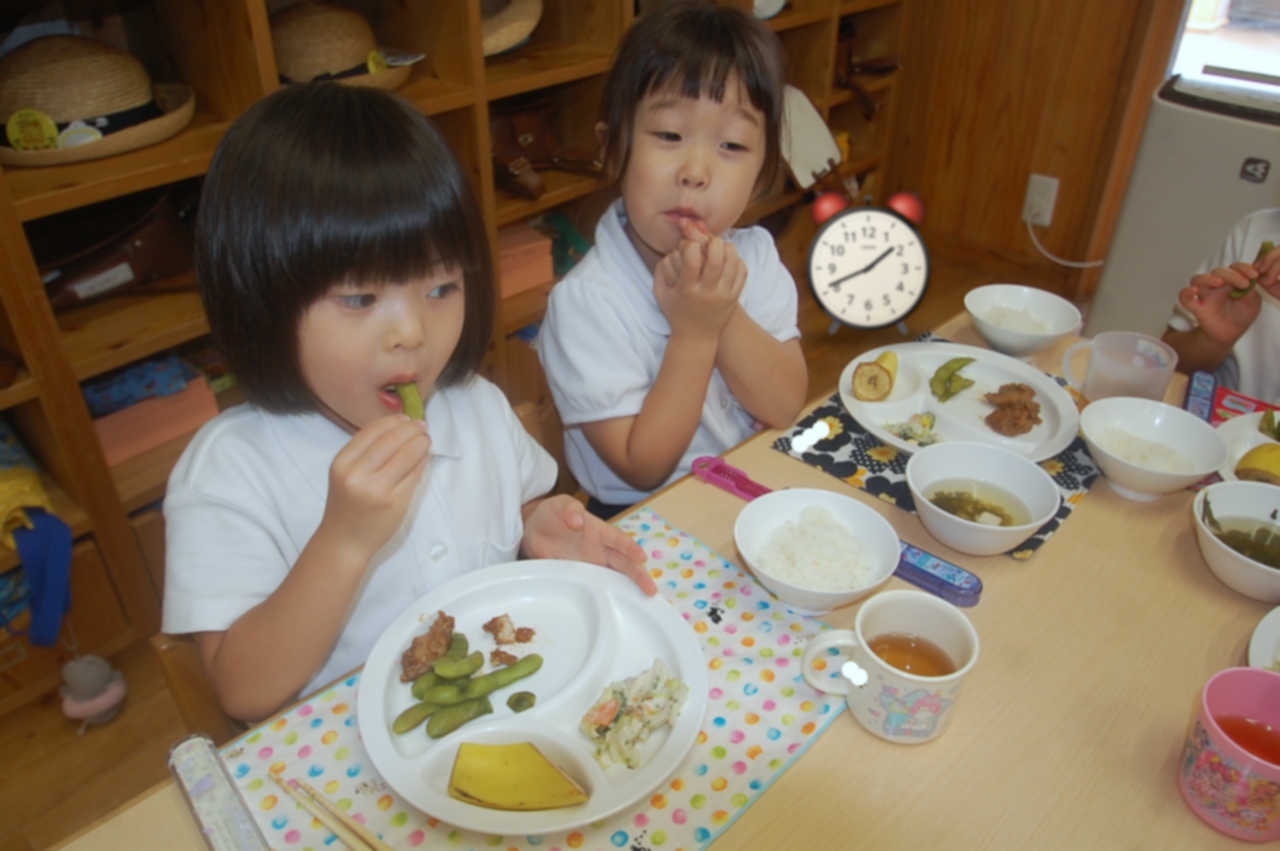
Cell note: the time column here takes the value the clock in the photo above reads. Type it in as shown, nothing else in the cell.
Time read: 1:41
